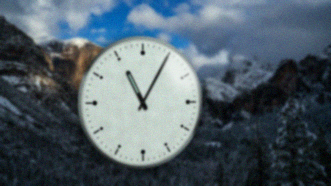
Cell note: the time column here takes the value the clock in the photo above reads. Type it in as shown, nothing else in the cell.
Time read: 11:05
